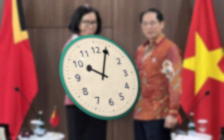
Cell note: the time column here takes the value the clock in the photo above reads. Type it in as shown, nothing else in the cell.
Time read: 10:04
